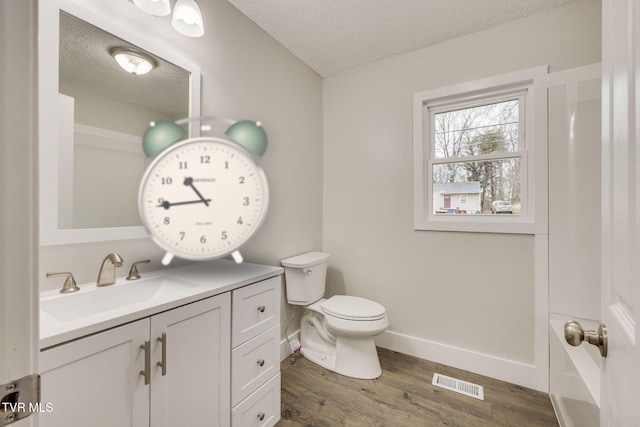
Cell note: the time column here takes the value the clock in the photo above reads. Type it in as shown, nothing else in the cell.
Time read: 10:44
